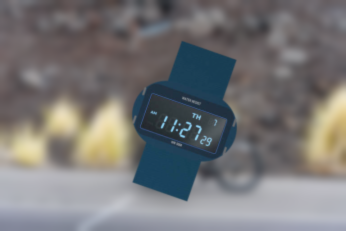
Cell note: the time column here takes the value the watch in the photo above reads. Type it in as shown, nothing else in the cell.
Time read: 11:27
